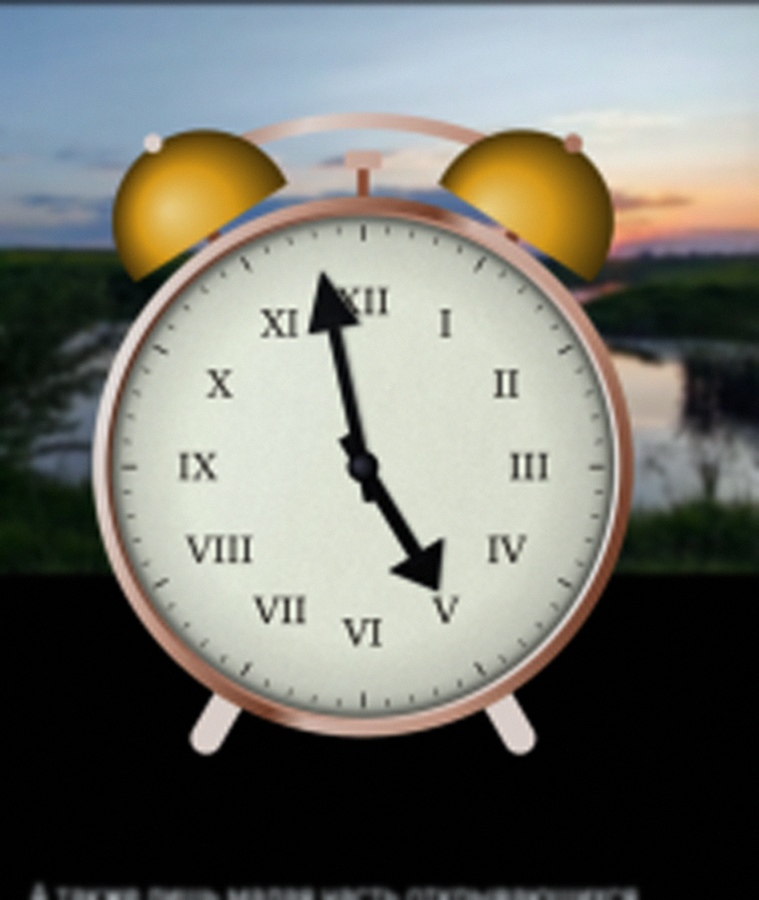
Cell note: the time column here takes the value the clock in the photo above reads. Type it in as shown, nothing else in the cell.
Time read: 4:58
